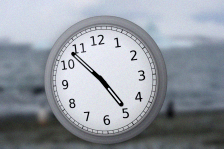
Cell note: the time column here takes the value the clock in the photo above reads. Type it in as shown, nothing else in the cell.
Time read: 4:53
